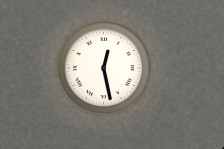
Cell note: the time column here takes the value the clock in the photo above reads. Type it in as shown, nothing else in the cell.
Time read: 12:28
